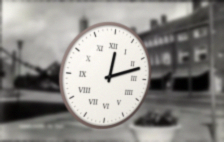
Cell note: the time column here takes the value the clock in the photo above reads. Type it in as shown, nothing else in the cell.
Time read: 12:12
